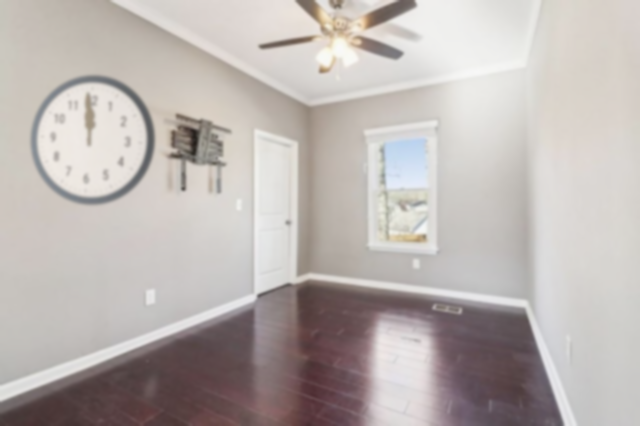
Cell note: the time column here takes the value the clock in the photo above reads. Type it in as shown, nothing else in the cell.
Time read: 11:59
